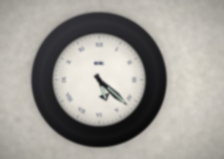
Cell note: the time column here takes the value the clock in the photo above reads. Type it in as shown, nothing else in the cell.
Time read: 5:22
